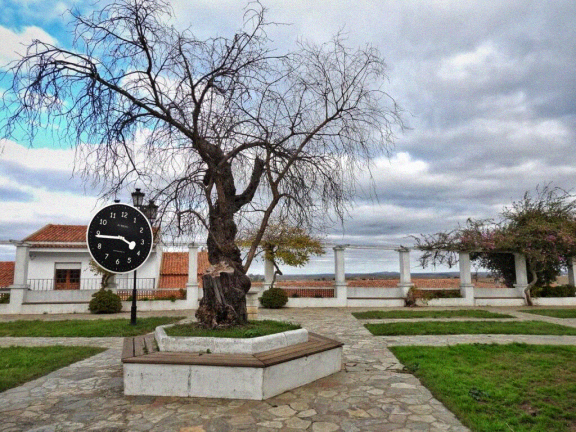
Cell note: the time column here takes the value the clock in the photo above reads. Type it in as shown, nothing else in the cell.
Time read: 3:44
